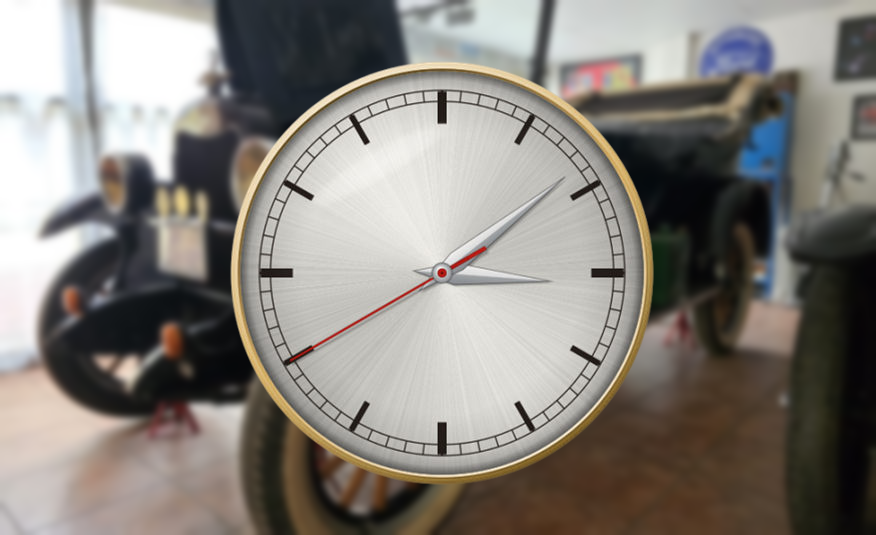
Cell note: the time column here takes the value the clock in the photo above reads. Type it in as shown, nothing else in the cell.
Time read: 3:08:40
